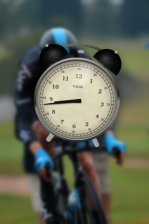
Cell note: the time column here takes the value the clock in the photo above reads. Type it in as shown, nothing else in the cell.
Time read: 8:43
